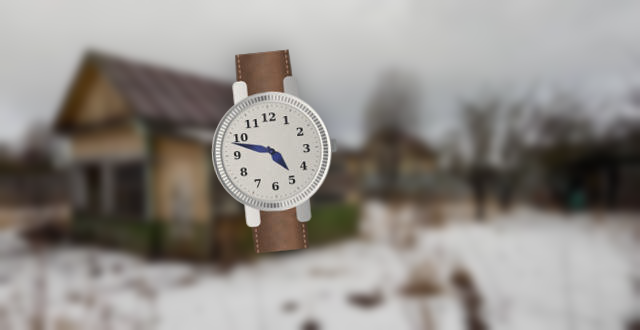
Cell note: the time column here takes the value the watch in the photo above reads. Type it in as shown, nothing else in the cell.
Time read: 4:48
